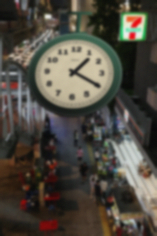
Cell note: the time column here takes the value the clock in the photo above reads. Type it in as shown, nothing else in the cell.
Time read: 1:20
